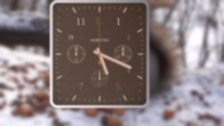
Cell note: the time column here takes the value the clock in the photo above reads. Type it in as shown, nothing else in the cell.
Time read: 5:19
